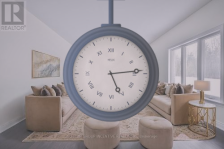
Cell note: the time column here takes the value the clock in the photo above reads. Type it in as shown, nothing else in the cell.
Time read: 5:14
